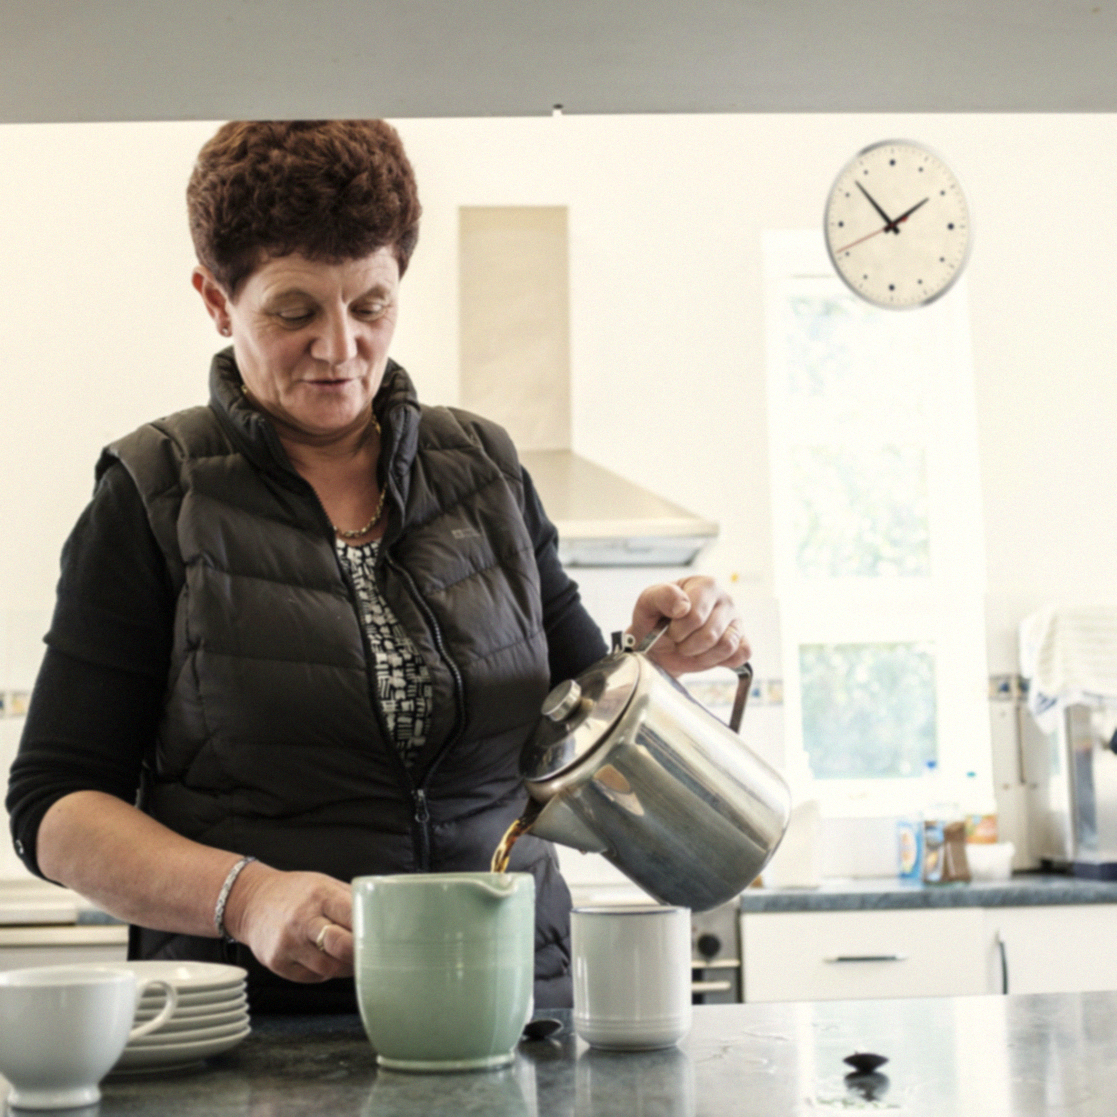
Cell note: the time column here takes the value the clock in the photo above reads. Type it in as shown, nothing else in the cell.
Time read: 1:52:41
